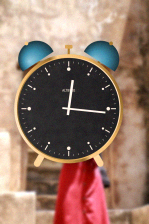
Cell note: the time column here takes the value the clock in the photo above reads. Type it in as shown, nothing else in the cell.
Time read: 12:16
